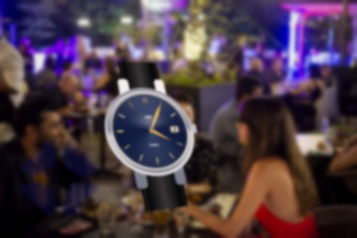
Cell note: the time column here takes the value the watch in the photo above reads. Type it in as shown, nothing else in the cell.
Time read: 4:05
